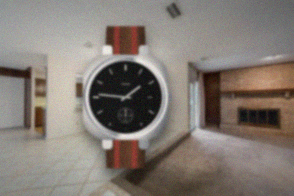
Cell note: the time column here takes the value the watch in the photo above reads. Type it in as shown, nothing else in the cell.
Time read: 1:46
